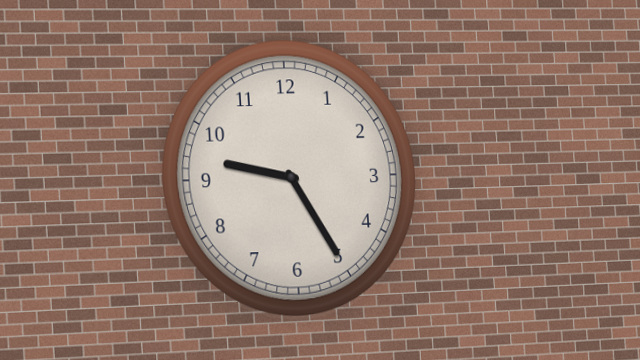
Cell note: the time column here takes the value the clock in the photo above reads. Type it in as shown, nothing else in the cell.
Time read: 9:25
